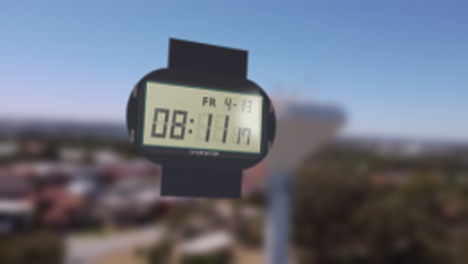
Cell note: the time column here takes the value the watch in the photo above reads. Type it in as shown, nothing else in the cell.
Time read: 8:11:17
